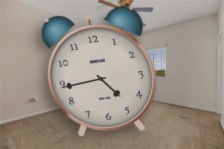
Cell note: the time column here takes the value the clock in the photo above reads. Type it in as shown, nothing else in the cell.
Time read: 4:44
